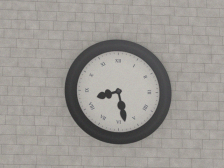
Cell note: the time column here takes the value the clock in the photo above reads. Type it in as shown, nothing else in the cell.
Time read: 8:28
